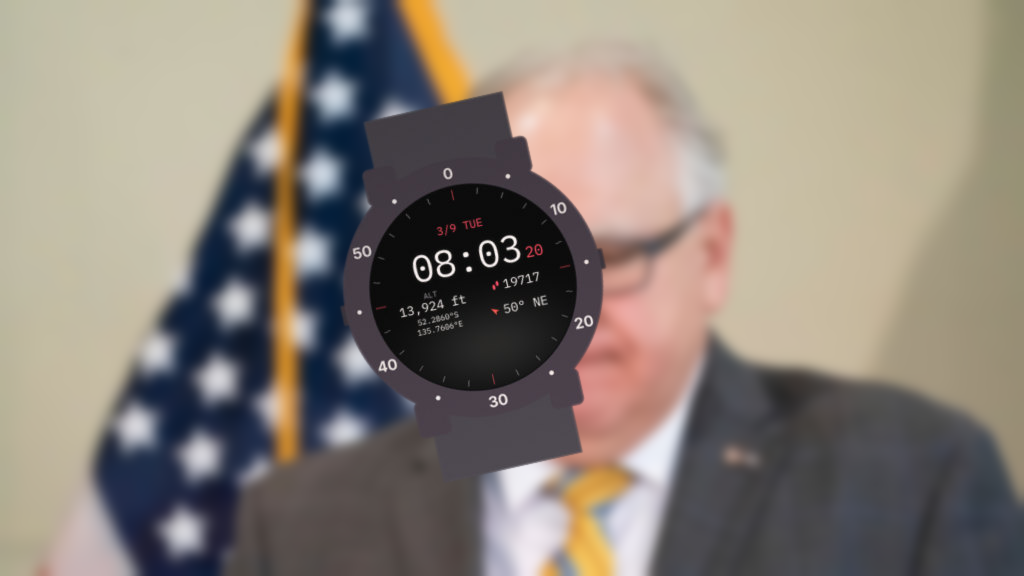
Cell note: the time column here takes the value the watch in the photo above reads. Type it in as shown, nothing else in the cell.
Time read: 8:03:20
